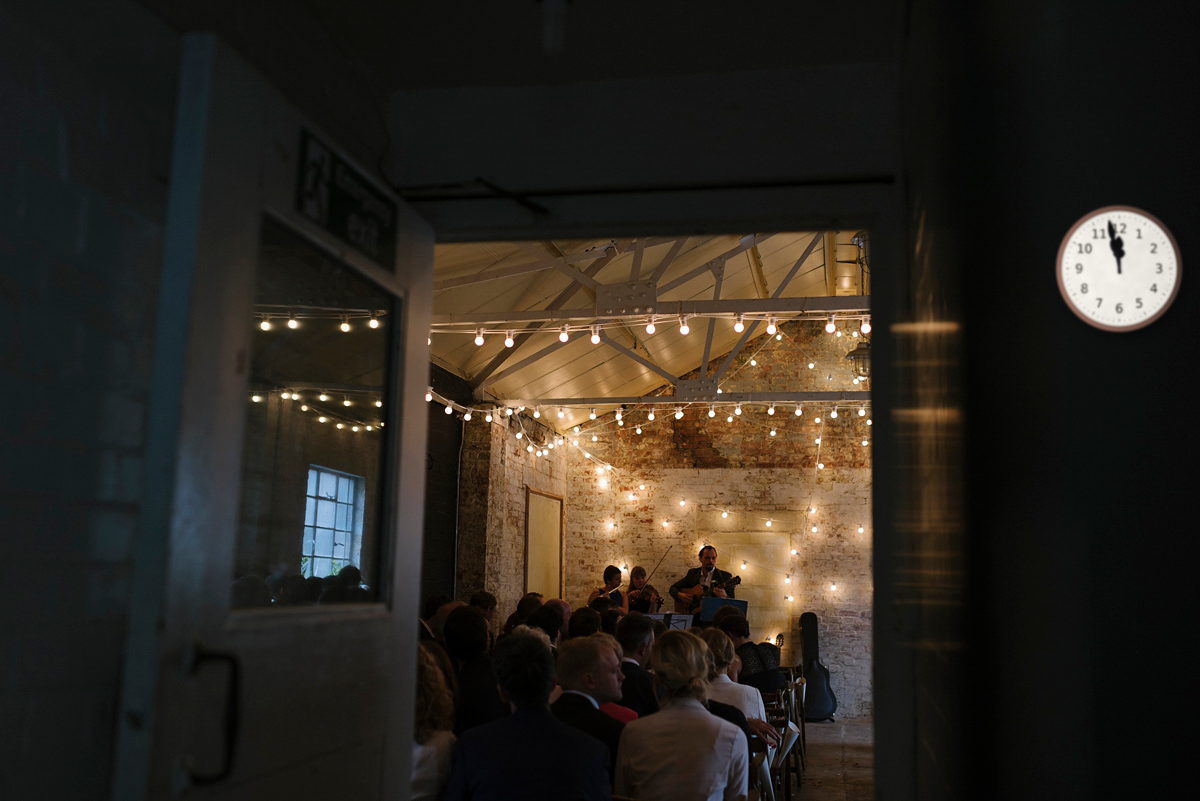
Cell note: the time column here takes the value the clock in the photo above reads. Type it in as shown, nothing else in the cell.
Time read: 11:58
